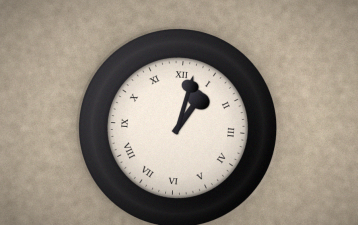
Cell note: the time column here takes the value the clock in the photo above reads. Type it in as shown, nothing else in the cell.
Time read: 1:02
